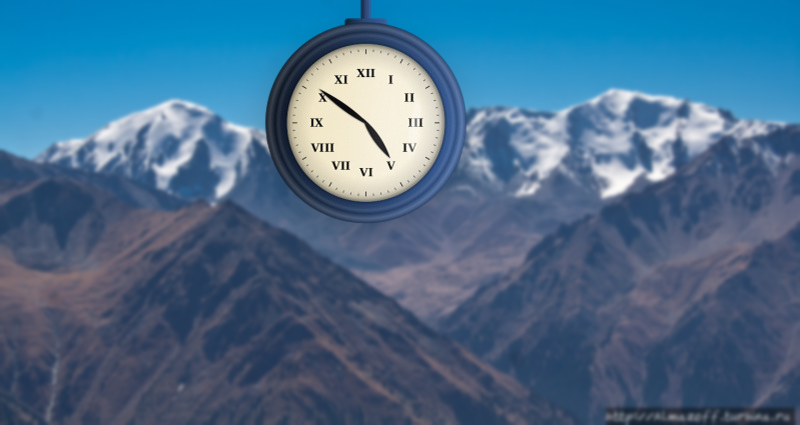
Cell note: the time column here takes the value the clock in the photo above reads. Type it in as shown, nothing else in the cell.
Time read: 4:51
